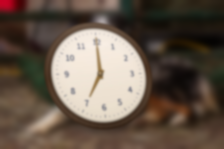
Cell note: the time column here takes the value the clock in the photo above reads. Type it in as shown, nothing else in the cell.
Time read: 7:00
